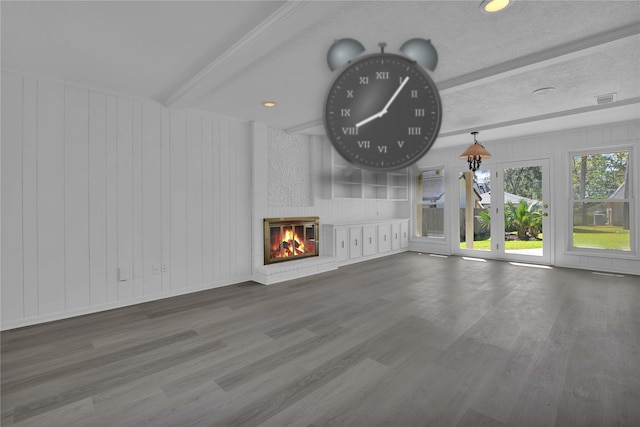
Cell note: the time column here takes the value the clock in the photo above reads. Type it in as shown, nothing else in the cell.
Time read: 8:06
